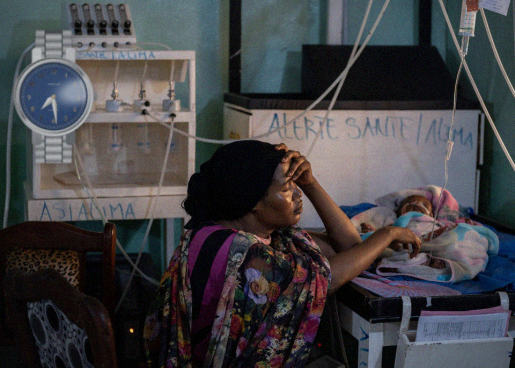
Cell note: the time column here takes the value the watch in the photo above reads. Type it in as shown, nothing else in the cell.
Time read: 7:29
